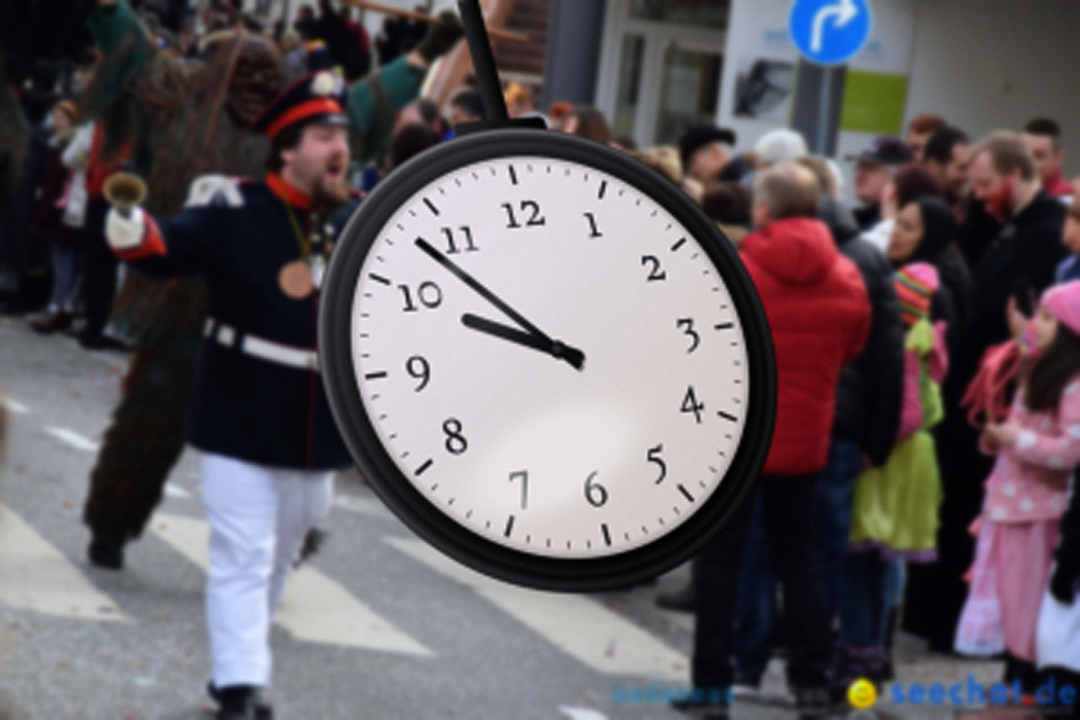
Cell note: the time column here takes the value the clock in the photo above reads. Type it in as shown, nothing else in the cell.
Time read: 9:53
